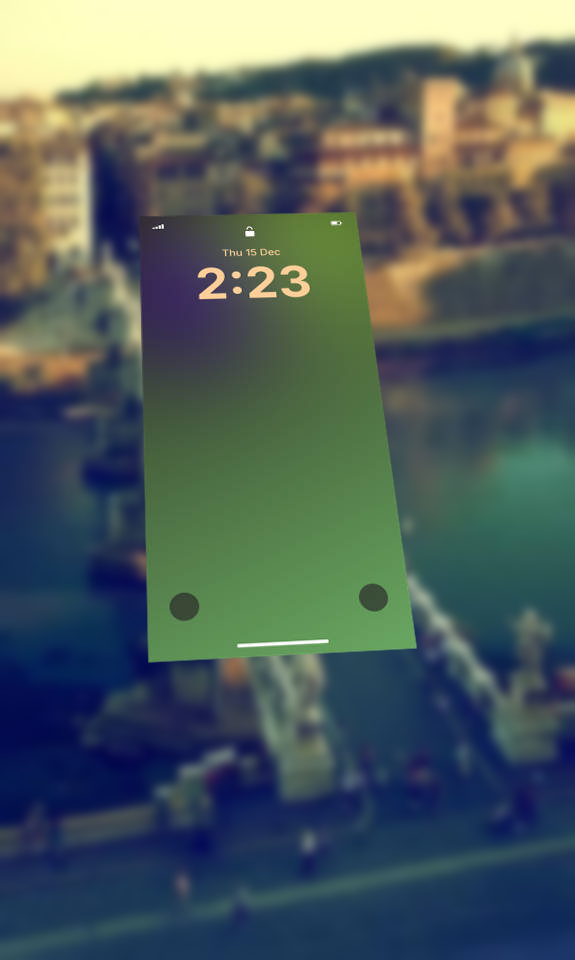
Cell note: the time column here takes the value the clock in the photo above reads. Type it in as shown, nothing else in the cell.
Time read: 2:23
